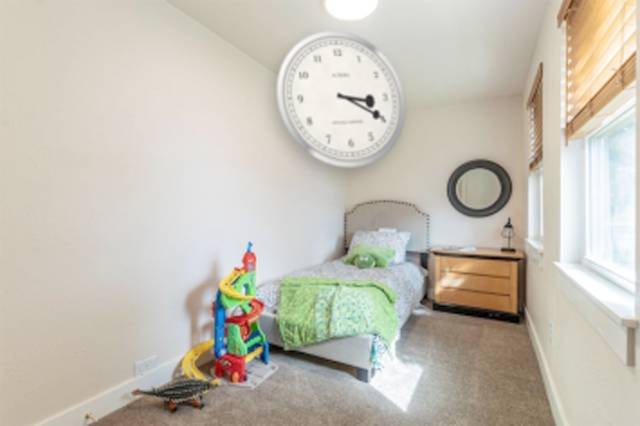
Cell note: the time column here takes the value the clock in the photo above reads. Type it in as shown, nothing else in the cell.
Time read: 3:20
